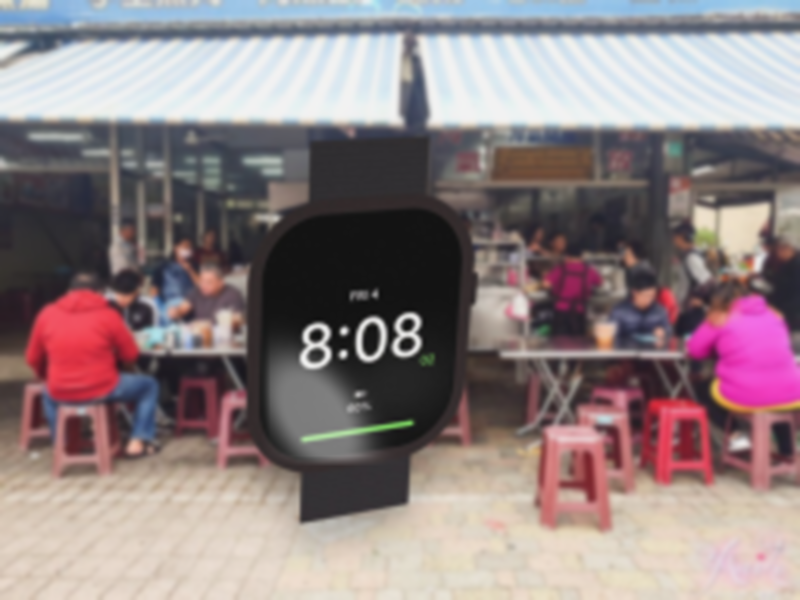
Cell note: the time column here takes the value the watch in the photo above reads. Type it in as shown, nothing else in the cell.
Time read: 8:08
